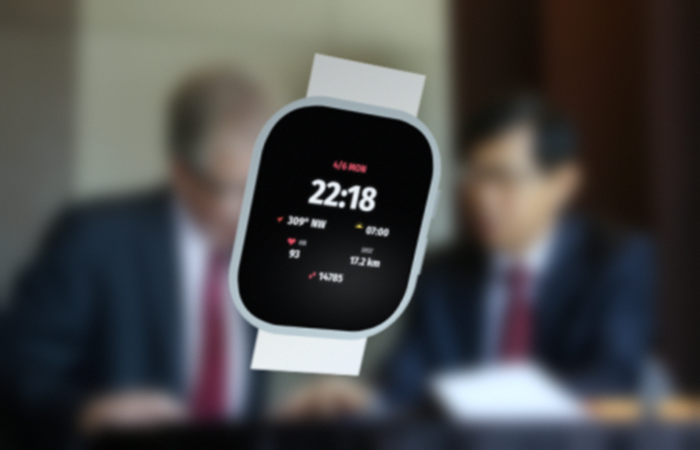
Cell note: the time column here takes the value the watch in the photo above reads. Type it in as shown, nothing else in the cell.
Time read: 22:18
